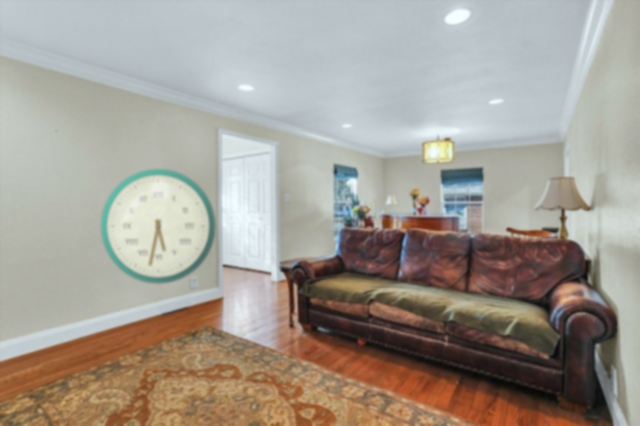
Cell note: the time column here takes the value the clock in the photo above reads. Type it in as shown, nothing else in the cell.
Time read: 5:32
